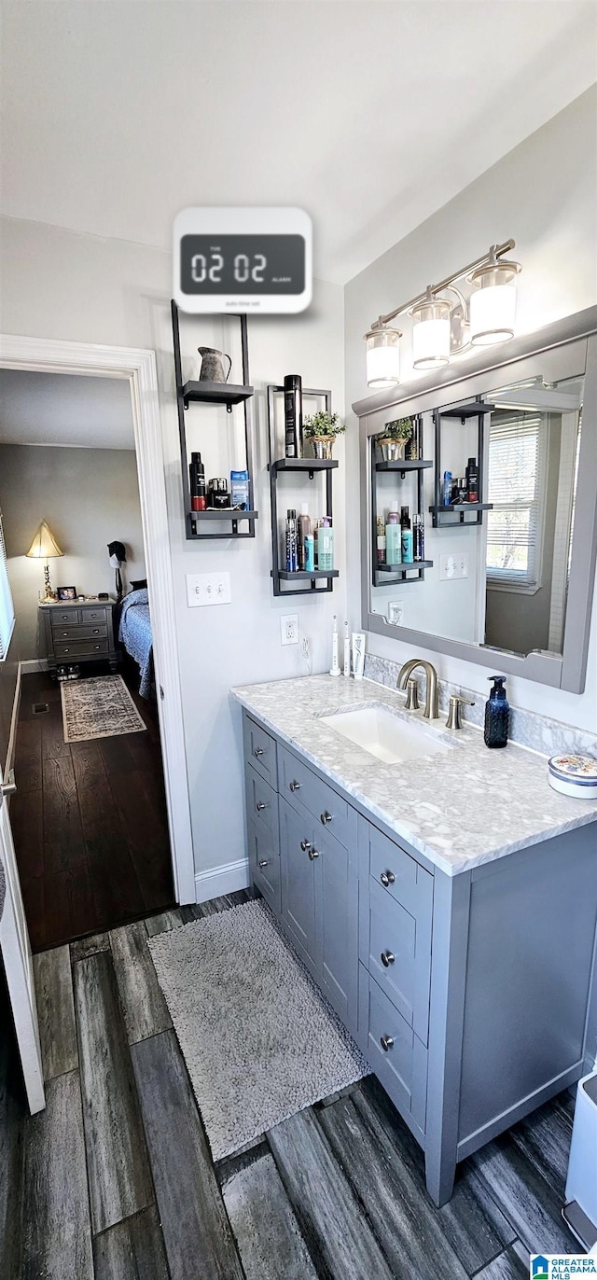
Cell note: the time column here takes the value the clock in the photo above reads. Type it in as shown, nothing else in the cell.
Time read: 2:02
